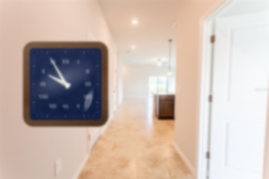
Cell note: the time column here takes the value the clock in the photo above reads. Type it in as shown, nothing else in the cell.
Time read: 9:55
